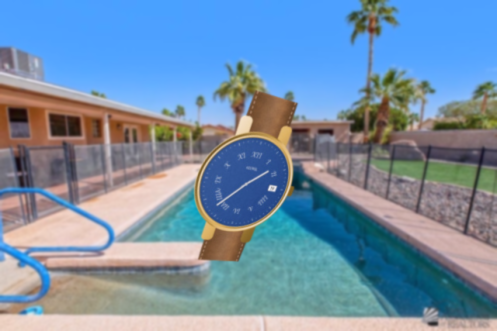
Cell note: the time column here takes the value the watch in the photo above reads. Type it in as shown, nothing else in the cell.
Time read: 1:37
